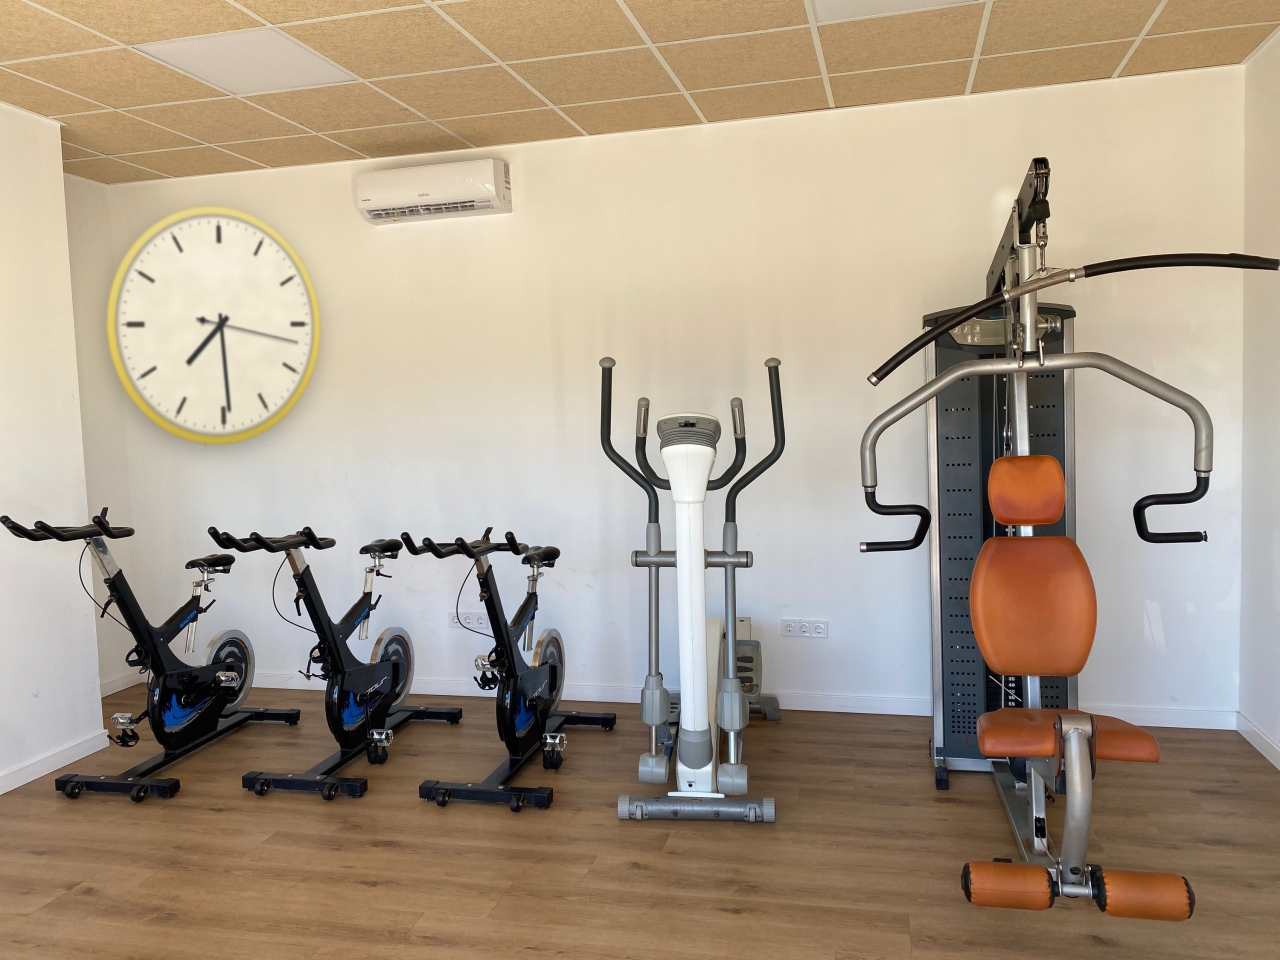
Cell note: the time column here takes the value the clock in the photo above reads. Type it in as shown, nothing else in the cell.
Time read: 7:29:17
